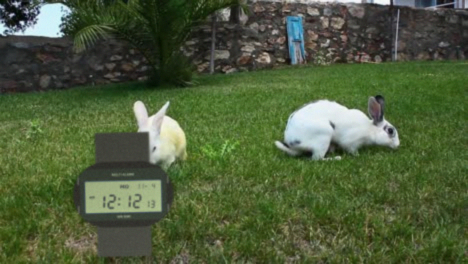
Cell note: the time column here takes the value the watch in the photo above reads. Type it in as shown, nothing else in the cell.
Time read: 12:12
